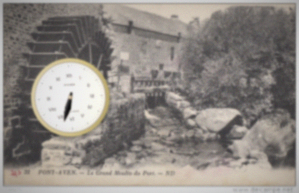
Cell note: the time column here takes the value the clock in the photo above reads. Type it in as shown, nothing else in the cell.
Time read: 6:33
